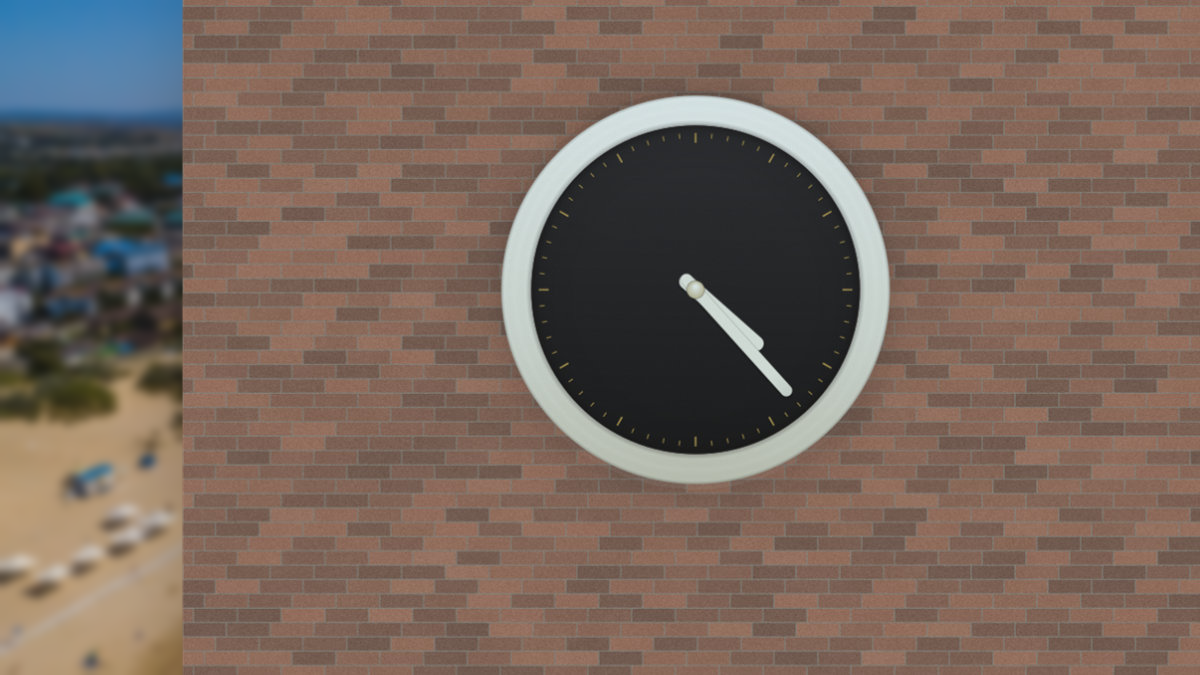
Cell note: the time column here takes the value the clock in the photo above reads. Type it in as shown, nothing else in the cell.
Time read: 4:23
